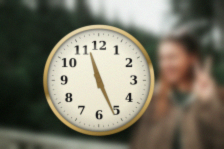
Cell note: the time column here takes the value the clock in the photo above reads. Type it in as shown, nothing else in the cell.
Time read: 11:26
